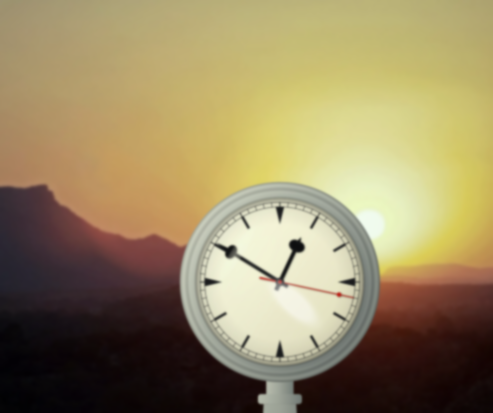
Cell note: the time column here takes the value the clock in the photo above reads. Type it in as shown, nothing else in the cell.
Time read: 12:50:17
